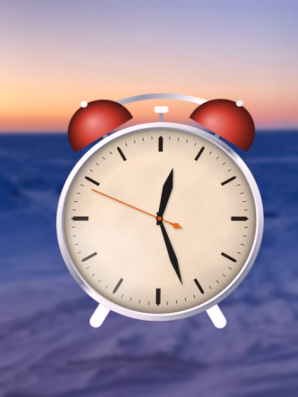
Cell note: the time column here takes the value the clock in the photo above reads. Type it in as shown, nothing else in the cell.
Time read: 12:26:49
